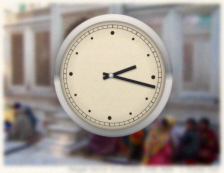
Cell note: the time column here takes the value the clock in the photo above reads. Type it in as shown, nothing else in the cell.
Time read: 2:17
